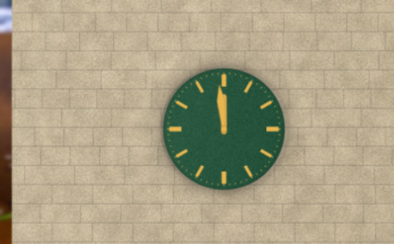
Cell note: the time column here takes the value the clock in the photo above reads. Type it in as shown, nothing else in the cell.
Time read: 11:59
